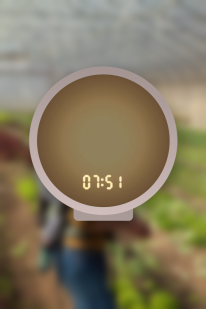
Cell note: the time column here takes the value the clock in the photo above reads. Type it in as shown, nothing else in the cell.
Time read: 7:51
